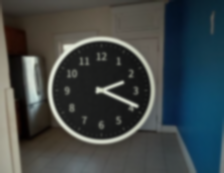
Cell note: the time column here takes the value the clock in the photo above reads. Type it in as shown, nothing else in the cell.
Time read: 2:19
